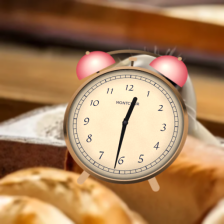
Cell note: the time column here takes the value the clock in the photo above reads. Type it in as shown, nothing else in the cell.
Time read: 12:31
